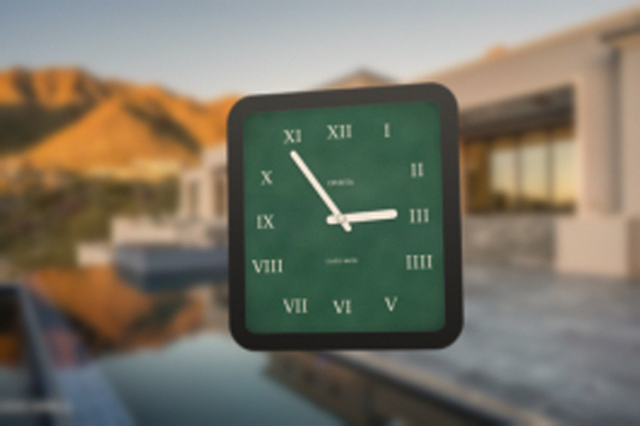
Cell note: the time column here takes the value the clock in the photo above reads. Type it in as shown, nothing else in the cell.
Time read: 2:54
